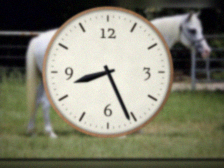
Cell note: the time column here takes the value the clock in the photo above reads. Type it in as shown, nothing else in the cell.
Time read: 8:26
